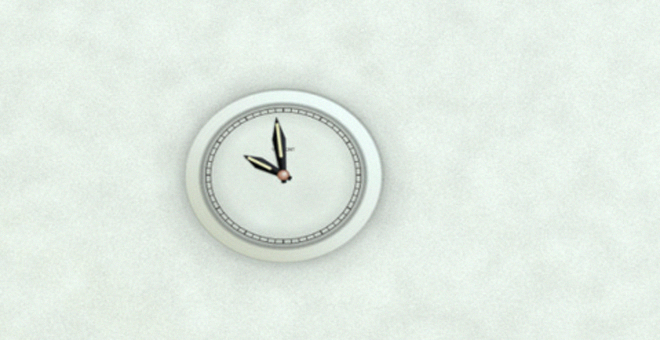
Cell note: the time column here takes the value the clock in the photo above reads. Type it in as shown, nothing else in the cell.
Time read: 9:59
